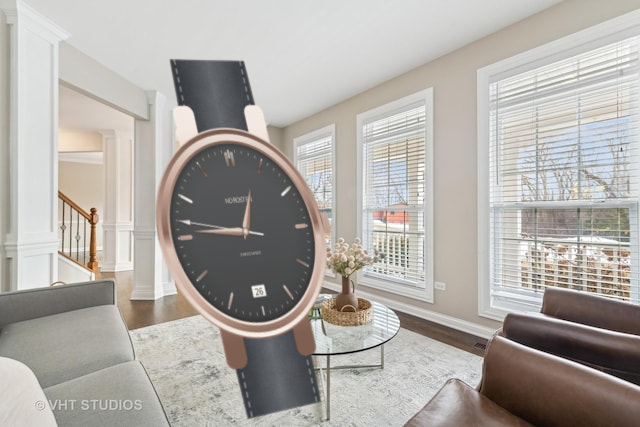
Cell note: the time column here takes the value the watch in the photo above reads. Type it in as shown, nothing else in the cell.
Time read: 12:45:47
